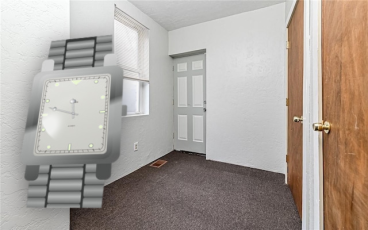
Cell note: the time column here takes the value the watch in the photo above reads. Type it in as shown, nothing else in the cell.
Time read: 11:48
